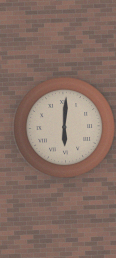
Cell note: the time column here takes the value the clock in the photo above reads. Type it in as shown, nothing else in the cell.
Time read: 6:01
